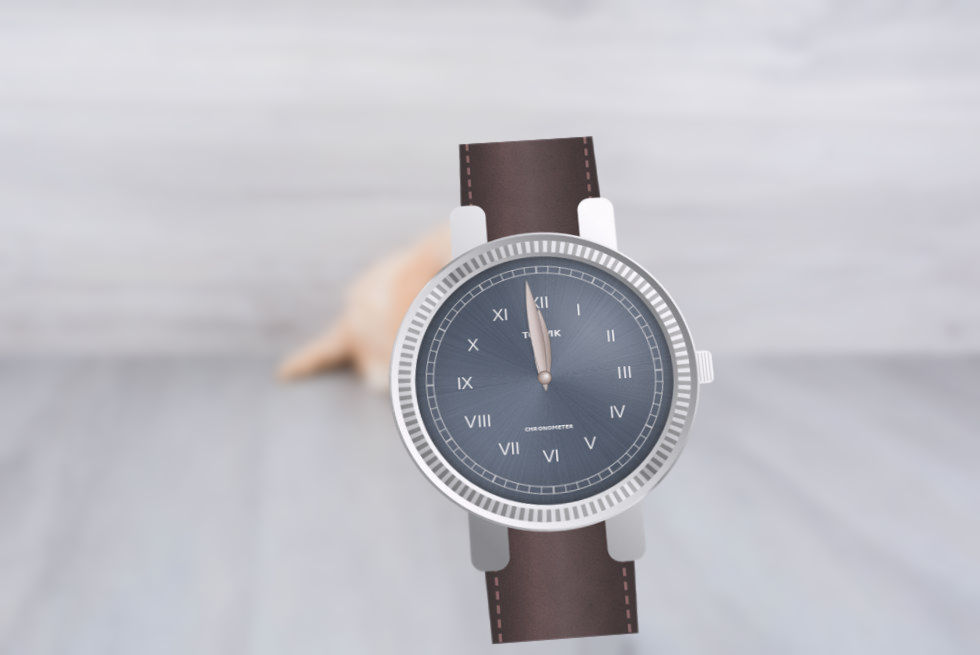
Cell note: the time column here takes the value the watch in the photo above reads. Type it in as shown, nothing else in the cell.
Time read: 11:59
